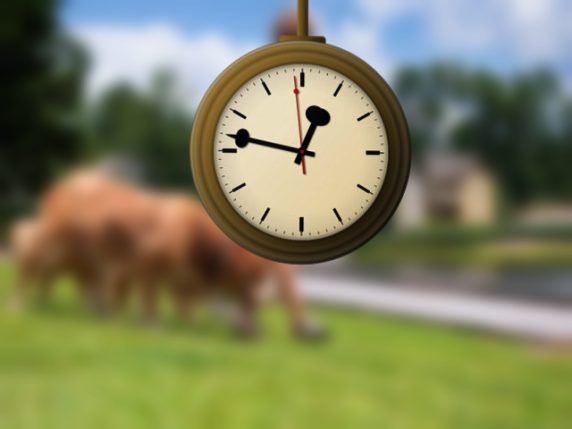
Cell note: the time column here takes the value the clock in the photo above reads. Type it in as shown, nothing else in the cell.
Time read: 12:46:59
